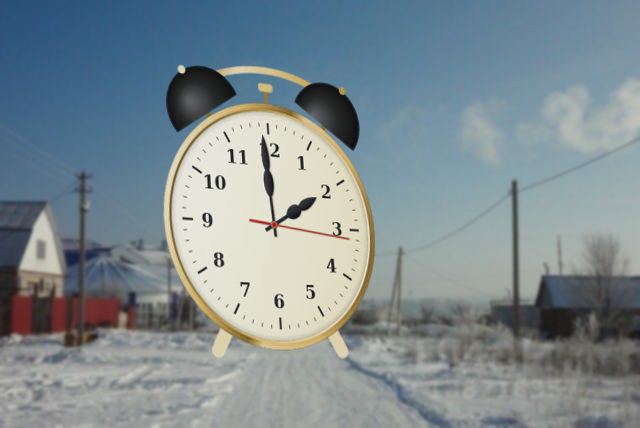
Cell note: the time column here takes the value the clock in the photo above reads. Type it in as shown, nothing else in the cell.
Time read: 1:59:16
